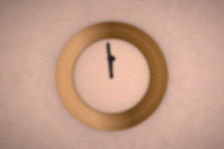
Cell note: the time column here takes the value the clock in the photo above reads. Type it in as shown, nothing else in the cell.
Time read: 11:59
